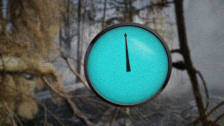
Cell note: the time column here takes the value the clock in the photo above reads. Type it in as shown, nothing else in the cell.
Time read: 12:00
